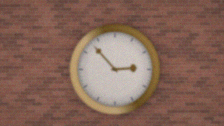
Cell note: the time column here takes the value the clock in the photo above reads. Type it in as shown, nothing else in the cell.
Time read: 2:53
